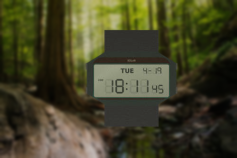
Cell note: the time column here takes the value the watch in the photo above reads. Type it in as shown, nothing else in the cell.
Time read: 18:11:45
